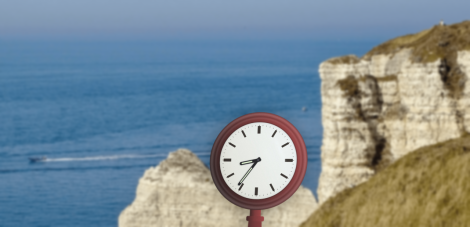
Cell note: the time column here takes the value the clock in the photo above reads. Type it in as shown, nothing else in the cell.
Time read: 8:36
